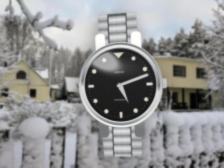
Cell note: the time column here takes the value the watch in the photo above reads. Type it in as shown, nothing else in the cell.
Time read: 5:12
